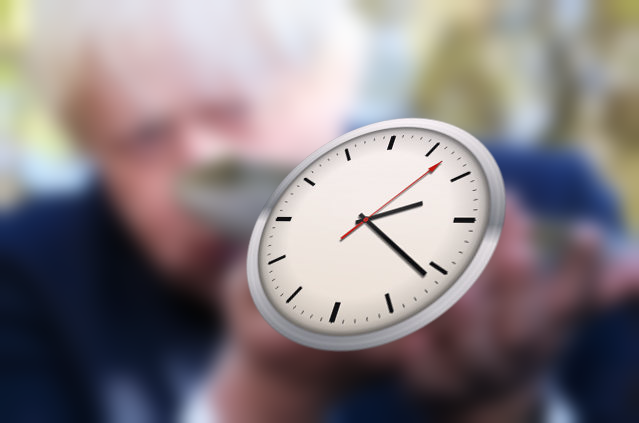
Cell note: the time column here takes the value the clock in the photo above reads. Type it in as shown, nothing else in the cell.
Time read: 2:21:07
